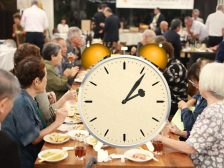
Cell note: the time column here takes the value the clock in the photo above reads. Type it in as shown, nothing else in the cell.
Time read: 2:06
